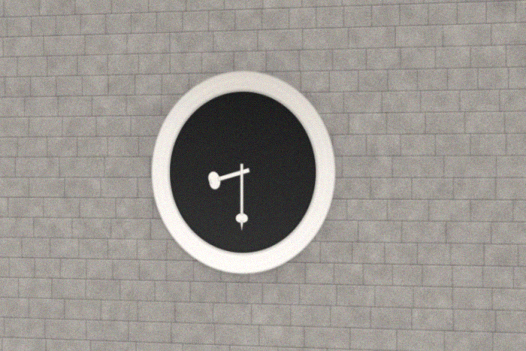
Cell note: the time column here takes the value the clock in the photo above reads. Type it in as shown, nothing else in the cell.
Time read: 8:30
